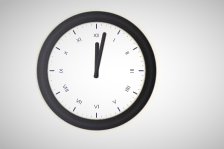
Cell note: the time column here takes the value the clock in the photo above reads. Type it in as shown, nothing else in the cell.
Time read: 12:02
